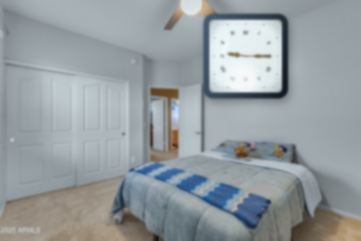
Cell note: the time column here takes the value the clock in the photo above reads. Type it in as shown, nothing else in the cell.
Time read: 9:15
